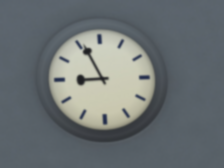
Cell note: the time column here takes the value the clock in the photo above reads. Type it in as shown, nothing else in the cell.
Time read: 8:56
